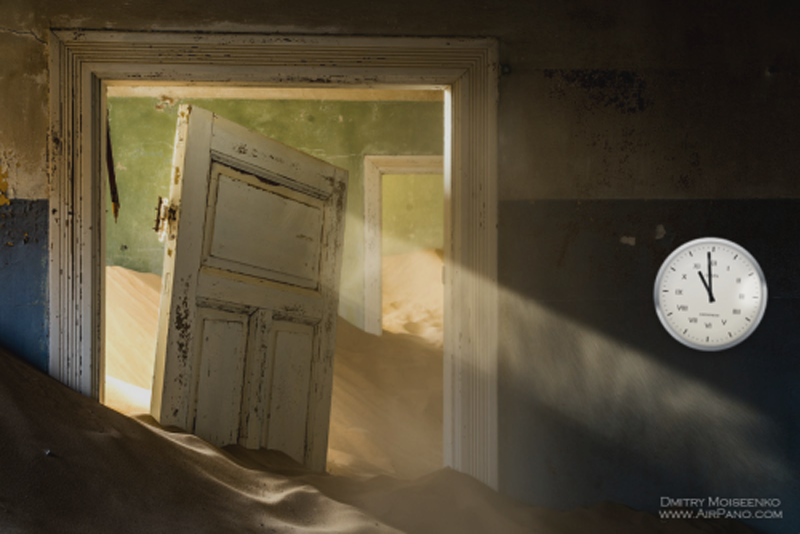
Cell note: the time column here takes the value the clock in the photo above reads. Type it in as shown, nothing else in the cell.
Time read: 10:59
